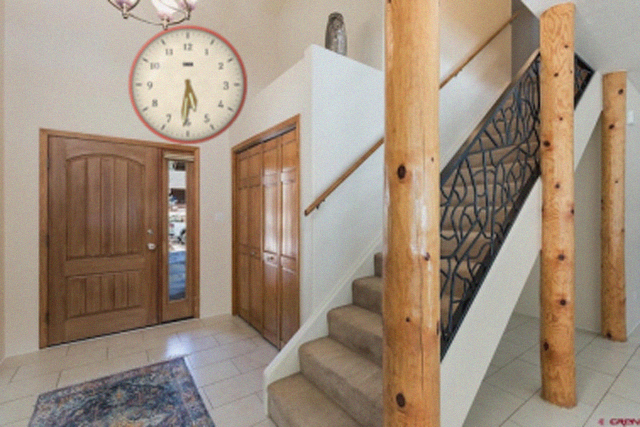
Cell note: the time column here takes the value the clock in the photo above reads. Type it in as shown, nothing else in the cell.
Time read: 5:31
